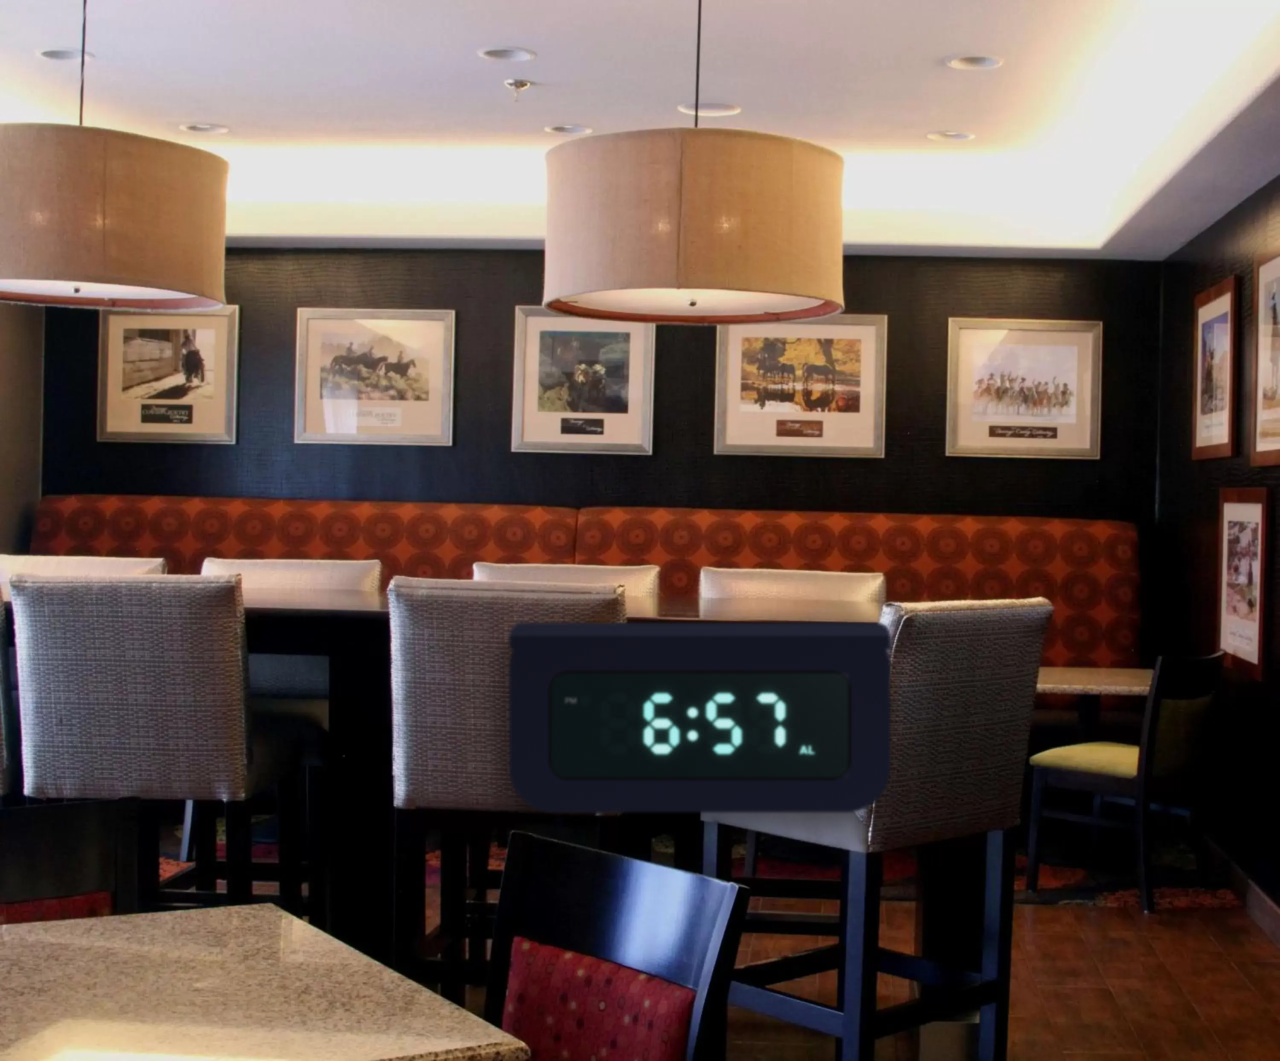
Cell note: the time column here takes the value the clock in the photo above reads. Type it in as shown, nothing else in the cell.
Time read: 6:57
